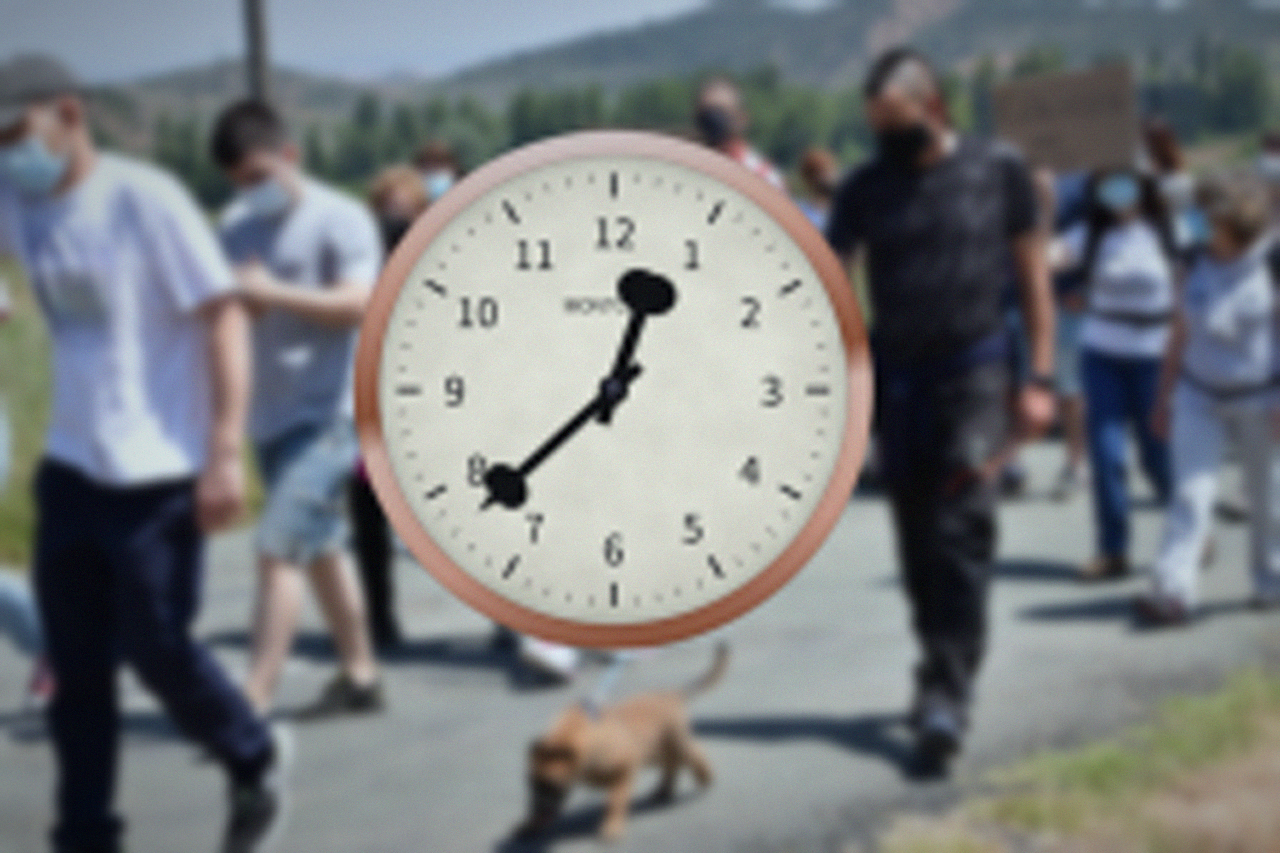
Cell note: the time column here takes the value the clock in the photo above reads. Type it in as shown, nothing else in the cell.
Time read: 12:38
